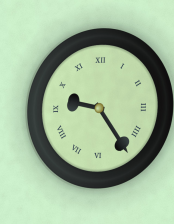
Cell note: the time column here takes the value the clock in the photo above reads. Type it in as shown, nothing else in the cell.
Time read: 9:24
